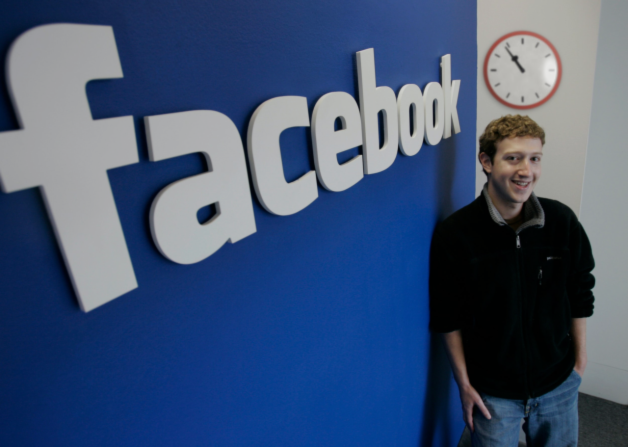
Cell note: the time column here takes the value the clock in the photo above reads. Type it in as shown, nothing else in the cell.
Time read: 10:54
